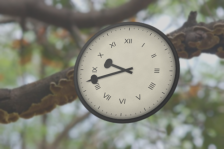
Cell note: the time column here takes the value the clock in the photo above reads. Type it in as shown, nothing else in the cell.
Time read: 9:42
